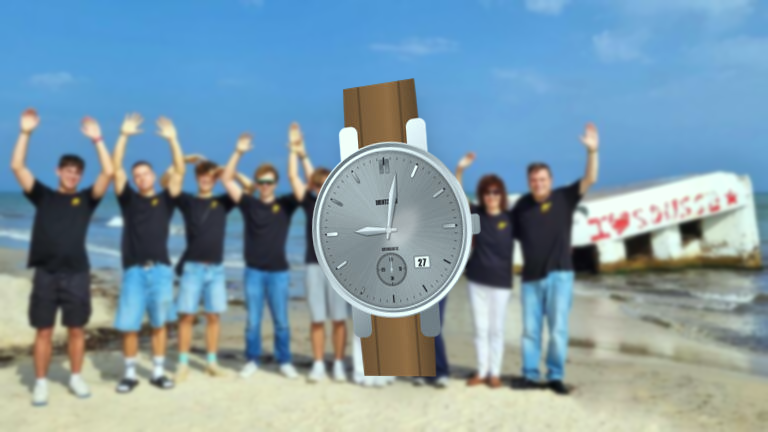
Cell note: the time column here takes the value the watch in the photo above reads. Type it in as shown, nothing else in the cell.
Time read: 9:02
